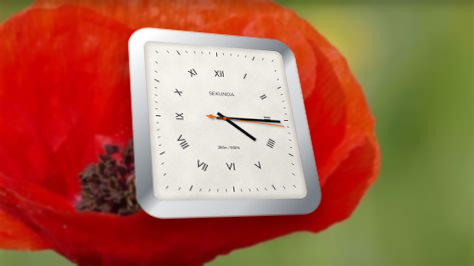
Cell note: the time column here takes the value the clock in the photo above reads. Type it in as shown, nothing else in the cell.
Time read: 4:15:16
